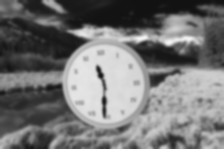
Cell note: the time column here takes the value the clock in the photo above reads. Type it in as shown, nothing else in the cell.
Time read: 11:31
